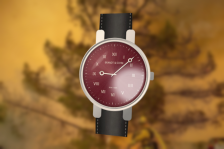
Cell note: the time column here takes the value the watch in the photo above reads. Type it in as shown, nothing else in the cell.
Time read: 9:08
